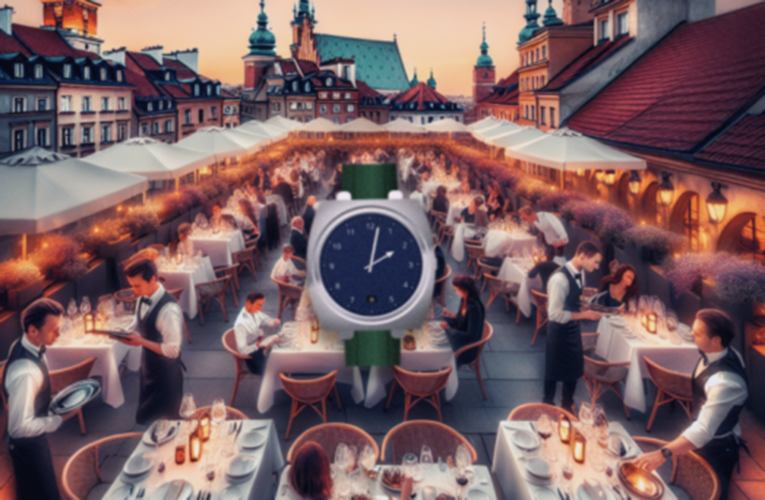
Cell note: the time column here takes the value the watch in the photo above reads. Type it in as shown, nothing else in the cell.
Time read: 2:02
